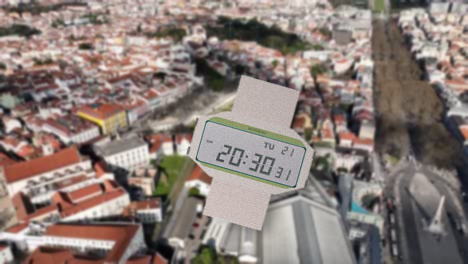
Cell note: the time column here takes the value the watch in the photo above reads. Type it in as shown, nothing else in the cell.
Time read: 20:30:31
